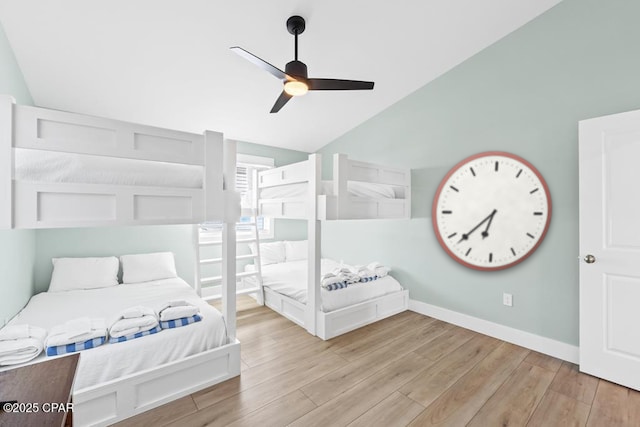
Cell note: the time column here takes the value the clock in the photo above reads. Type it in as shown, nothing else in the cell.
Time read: 6:38
